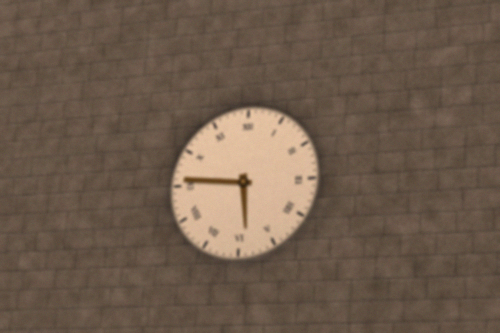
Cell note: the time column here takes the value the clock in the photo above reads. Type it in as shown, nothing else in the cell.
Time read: 5:46
